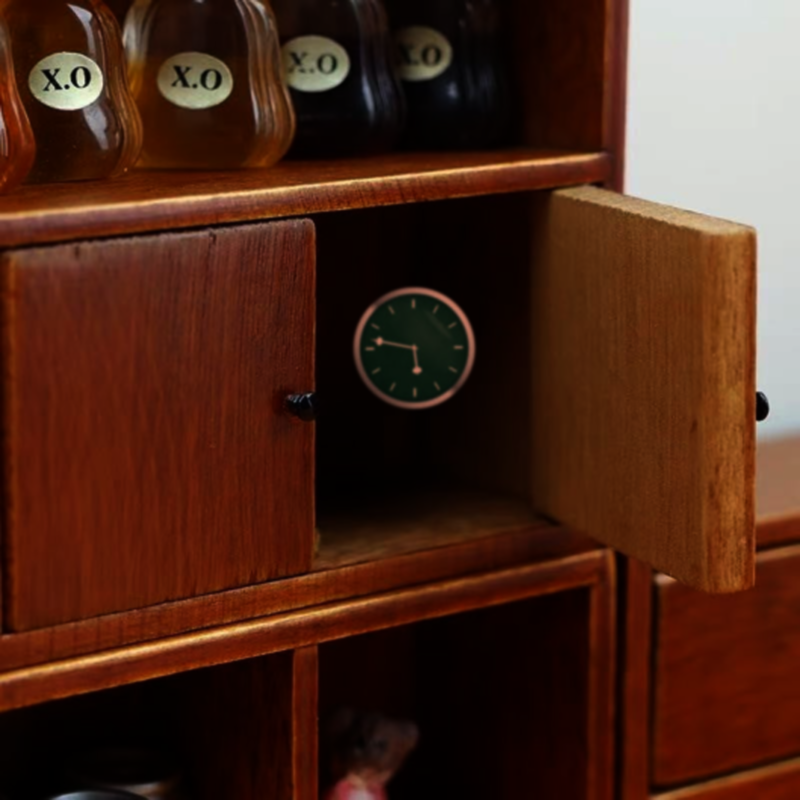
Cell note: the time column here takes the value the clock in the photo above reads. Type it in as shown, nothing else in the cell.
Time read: 5:47
